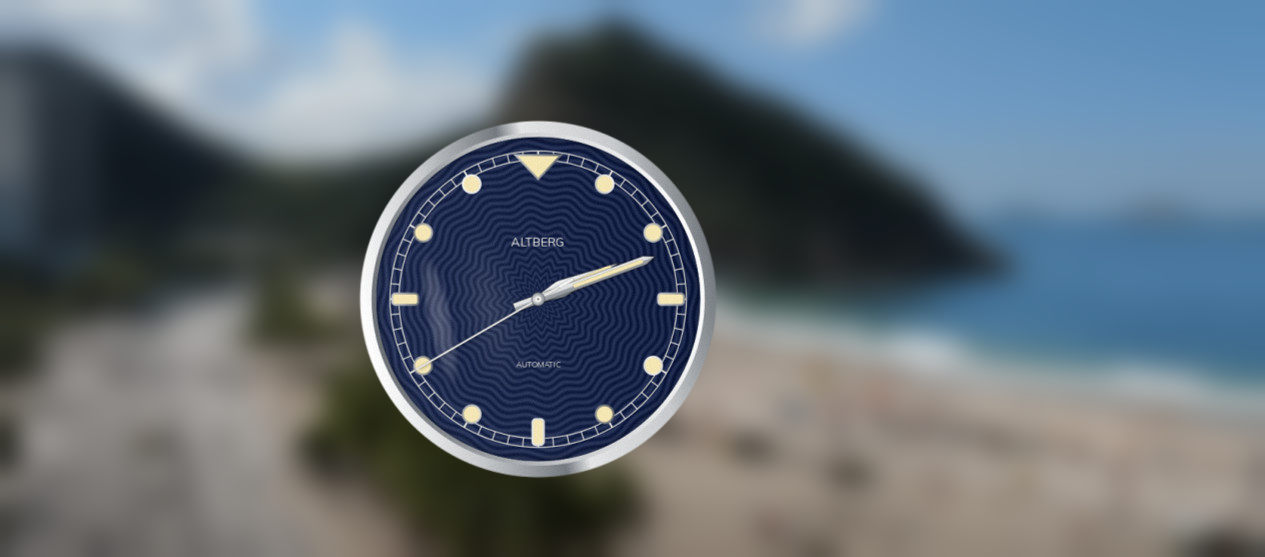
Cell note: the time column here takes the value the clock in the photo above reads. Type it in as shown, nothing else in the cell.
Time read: 2:11:40
